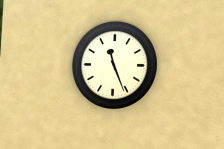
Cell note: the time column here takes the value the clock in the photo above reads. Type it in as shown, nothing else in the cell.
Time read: 11:26
